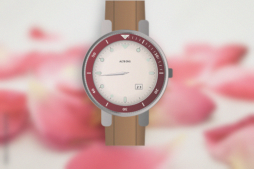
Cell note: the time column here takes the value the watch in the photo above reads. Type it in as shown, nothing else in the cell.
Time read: 8:44
